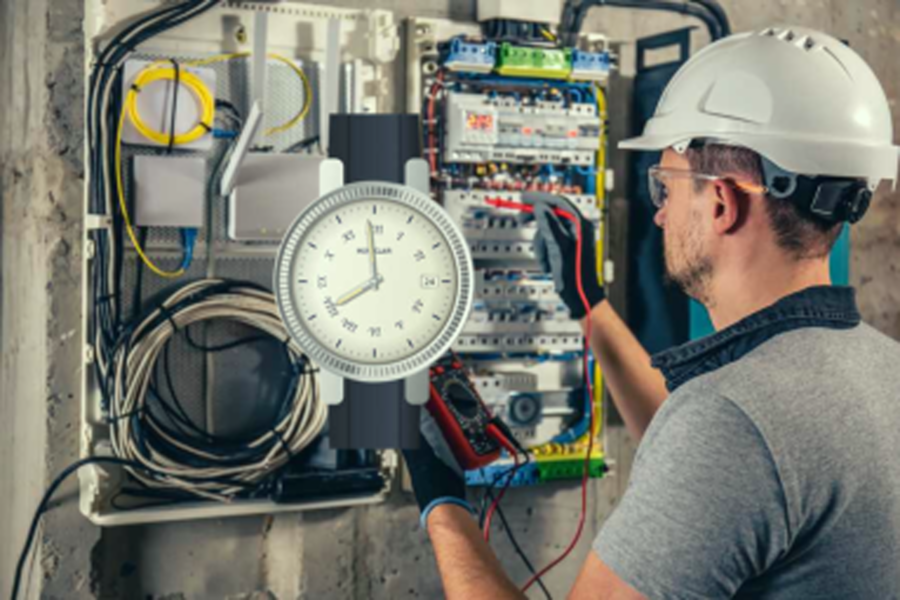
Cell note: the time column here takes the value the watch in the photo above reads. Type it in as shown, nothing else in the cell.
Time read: 7:59
